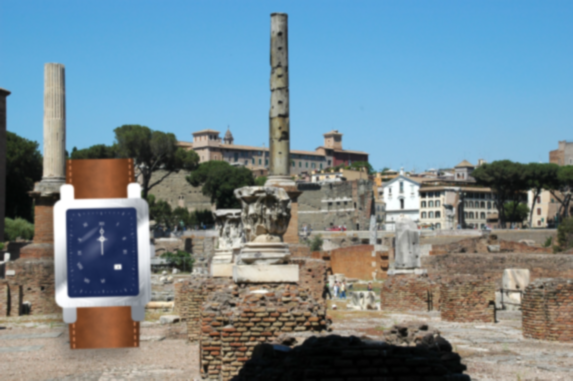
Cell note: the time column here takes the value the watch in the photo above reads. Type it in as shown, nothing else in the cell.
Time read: 12:00
